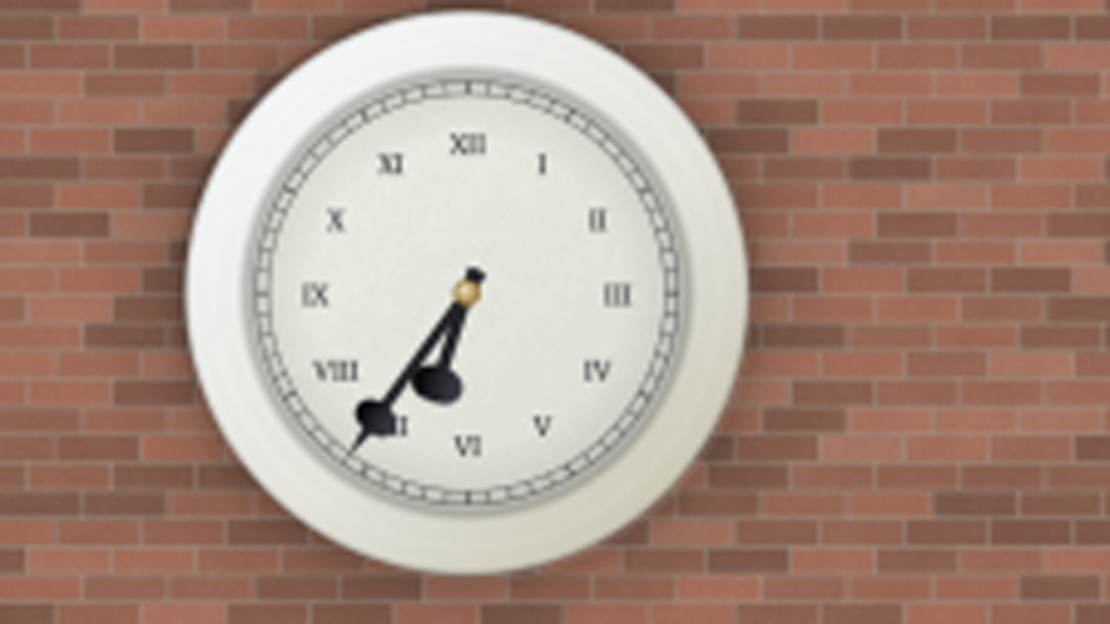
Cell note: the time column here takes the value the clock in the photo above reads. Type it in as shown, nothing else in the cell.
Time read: 6:36
